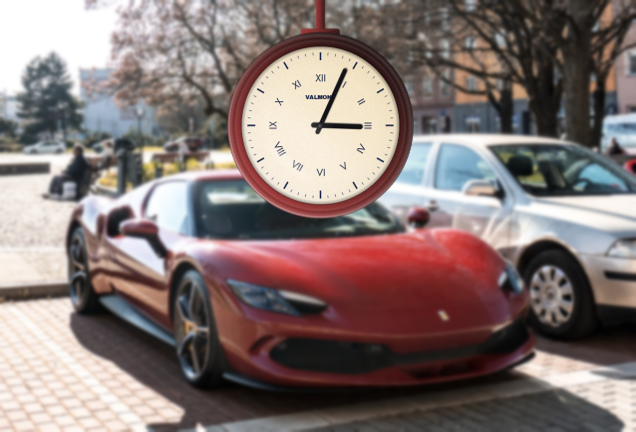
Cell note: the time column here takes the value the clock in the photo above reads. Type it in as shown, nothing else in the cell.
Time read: 3:04
